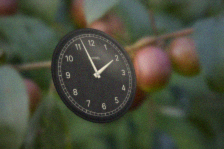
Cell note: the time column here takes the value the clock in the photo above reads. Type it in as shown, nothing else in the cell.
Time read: 1:57
